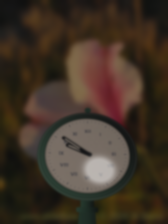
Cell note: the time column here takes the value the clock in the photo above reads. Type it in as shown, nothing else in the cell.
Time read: 9:51
